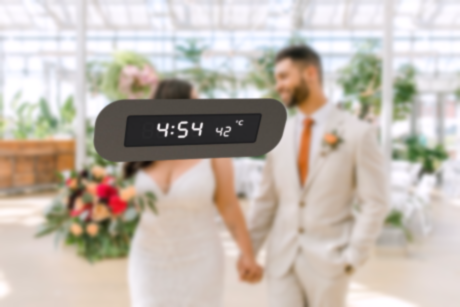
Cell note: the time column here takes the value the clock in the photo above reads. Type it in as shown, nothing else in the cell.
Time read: 4:54
